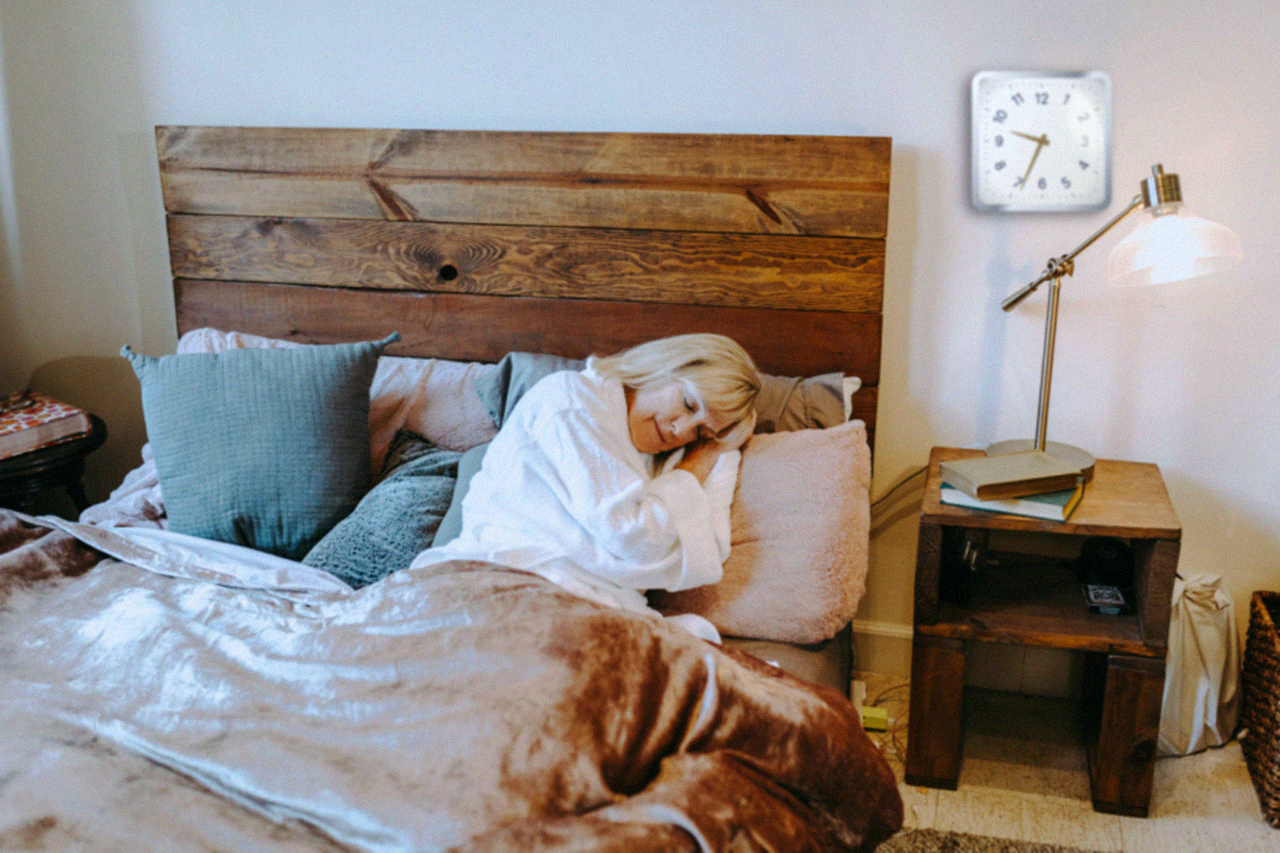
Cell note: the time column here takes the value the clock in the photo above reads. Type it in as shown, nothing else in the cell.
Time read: 9:34
